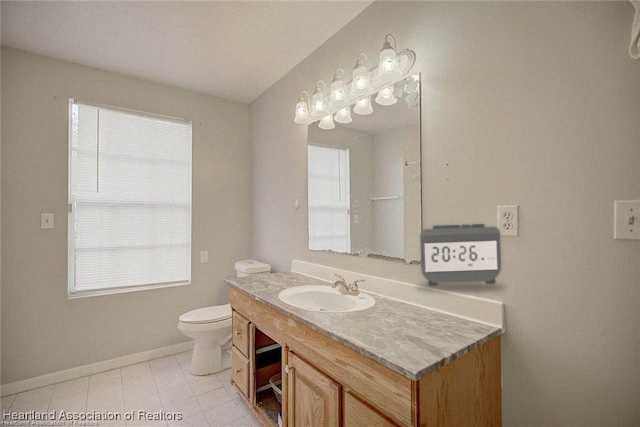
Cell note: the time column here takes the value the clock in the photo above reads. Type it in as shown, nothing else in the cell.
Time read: 20:26
